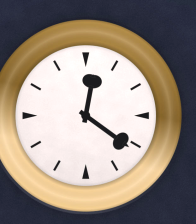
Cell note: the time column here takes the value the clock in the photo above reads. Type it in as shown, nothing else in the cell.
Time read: 12:21
